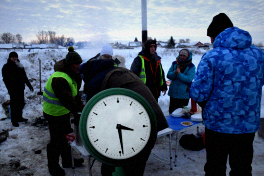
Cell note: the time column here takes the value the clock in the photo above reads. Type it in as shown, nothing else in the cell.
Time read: 3:29
